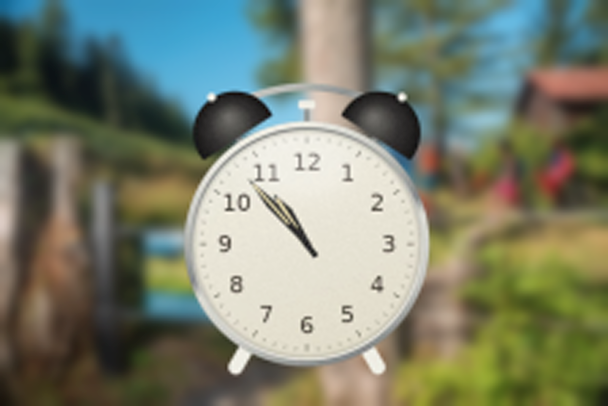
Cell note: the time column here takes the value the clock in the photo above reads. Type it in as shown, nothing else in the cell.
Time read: 10:53
